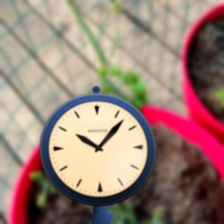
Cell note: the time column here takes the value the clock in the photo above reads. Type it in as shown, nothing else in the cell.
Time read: 10:07
